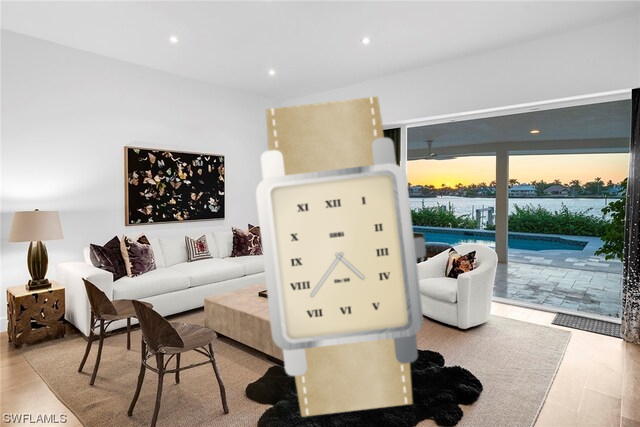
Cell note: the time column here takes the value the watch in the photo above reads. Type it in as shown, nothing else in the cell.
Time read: 4:37
